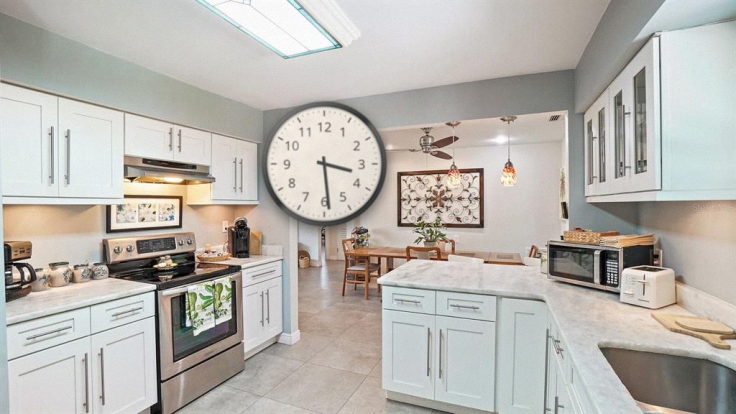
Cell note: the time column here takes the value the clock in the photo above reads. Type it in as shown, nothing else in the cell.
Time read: 3:29
